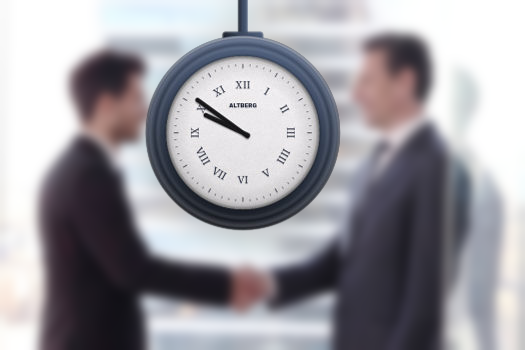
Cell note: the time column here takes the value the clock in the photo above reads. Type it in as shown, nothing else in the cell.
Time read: 9:51
